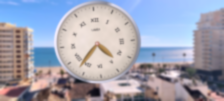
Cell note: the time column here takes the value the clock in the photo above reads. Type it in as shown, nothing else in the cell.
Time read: 4:37
